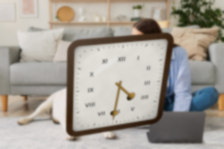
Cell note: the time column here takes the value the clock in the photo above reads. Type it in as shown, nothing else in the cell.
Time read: 4:31
